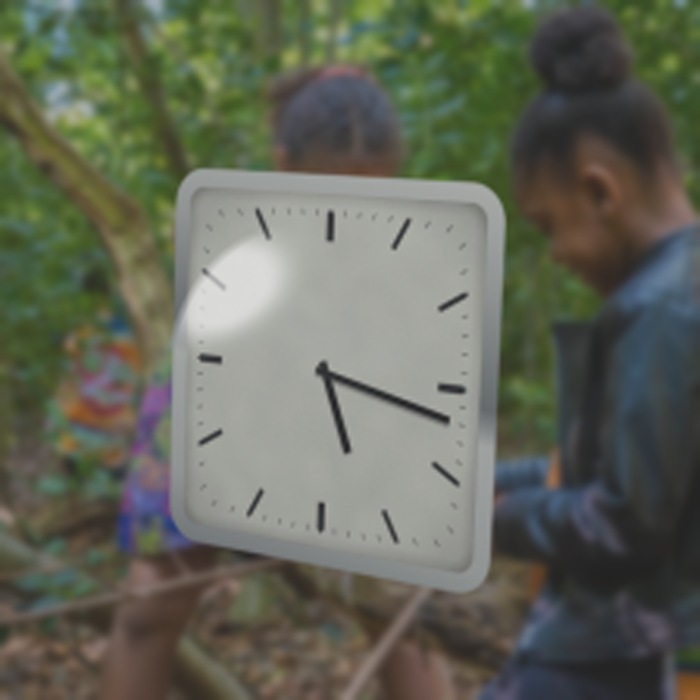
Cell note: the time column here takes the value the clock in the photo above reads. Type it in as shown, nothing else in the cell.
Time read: 5:17
